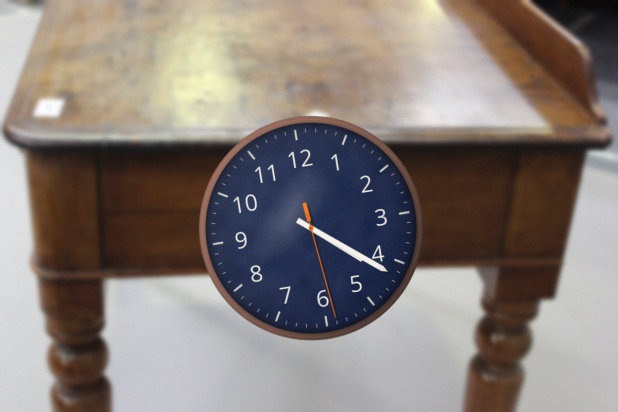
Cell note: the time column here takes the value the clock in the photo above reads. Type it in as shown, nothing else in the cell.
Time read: 4:21:29
